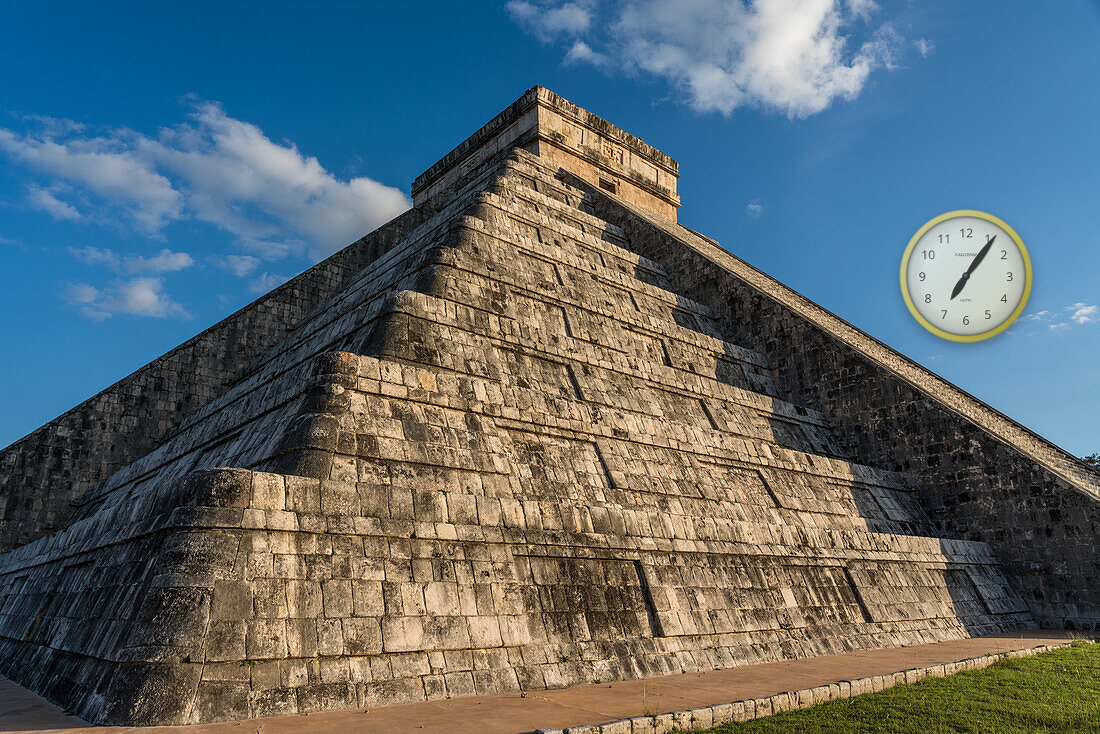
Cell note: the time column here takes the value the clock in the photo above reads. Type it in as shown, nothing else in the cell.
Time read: 7:06
